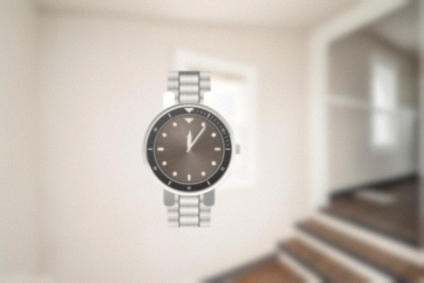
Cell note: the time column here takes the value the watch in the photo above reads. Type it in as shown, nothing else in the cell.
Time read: 12:06
